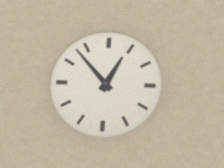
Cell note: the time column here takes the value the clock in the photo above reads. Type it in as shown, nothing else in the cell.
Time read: 12:53
